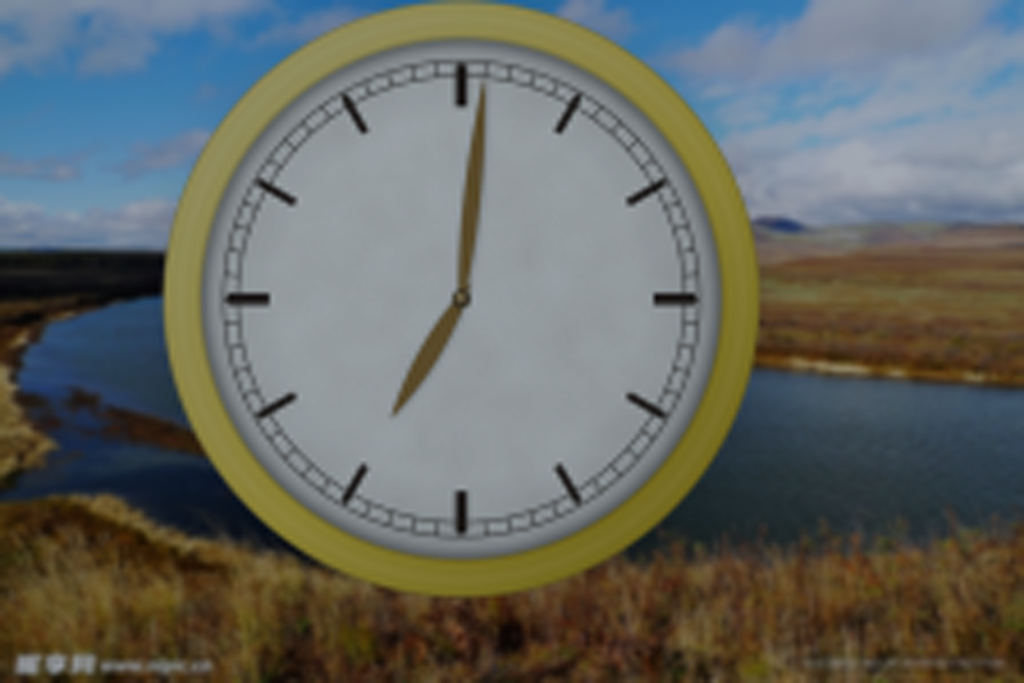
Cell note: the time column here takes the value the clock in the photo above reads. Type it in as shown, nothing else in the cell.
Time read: 7:01
